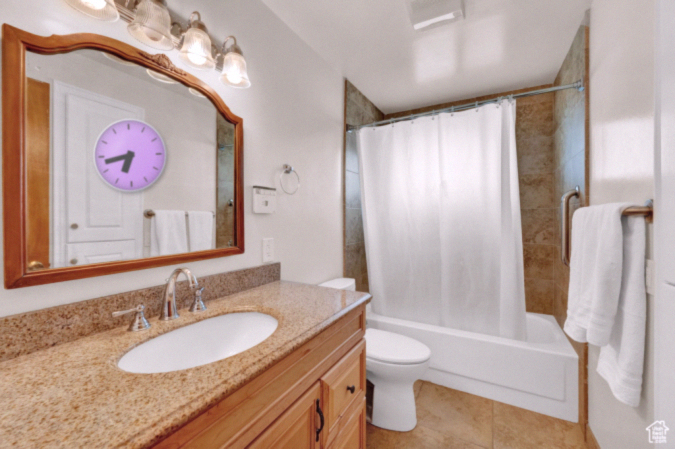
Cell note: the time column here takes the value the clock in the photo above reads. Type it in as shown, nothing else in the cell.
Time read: 6:43
